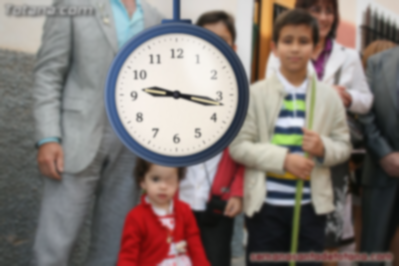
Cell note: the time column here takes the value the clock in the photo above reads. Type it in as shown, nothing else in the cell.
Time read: 9:17
